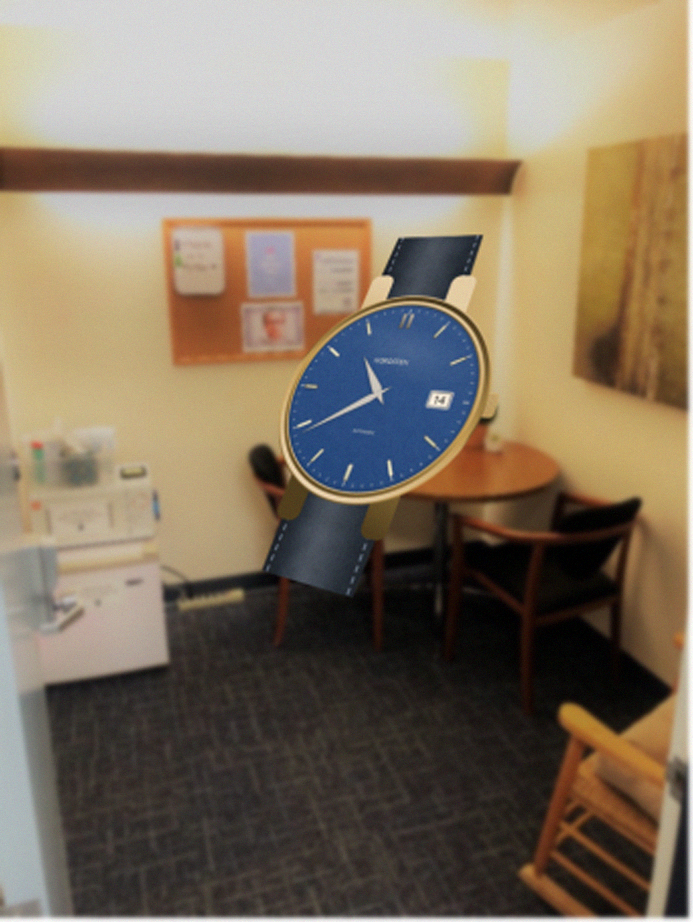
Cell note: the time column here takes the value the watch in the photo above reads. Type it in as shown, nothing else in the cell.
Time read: 10:39
